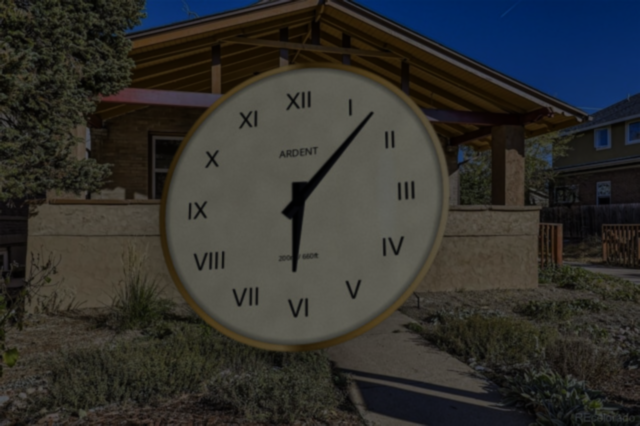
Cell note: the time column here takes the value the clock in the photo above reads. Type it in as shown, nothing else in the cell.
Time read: 6:07
